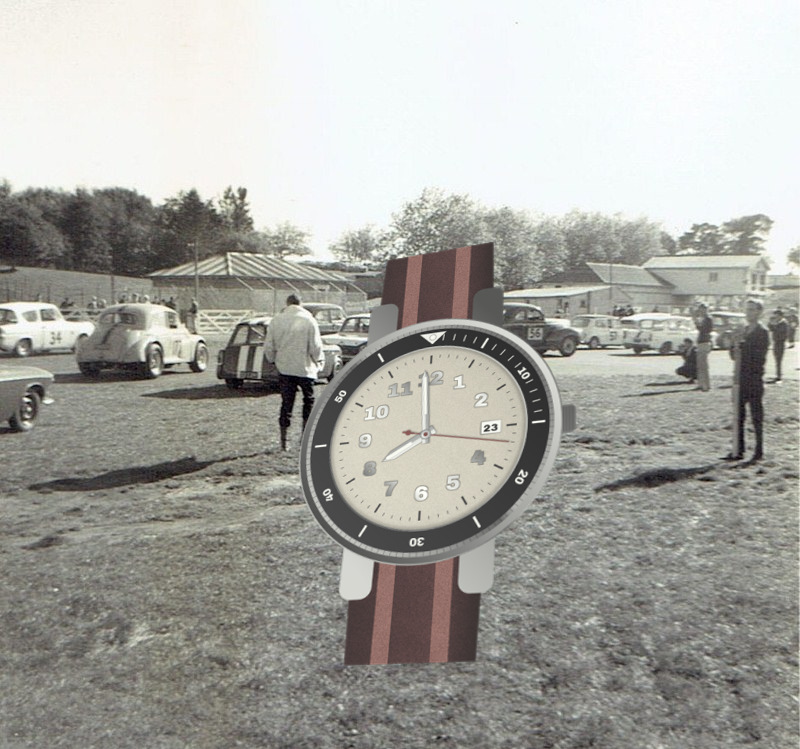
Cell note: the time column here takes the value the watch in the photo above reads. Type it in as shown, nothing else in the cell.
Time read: 7:59:17
